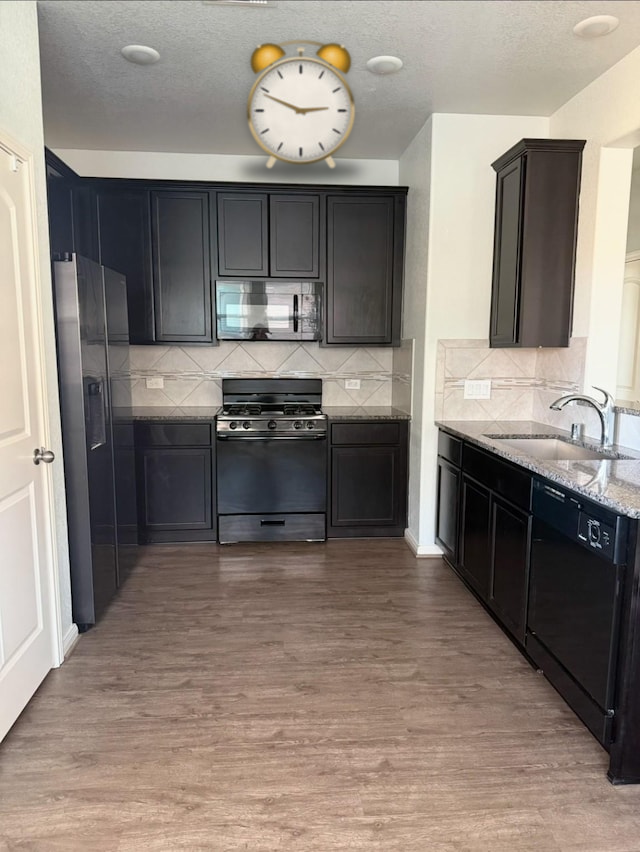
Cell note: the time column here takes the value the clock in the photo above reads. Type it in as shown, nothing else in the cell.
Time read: 2:49
